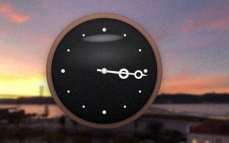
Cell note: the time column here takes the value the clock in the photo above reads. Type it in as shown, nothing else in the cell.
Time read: 3:16
